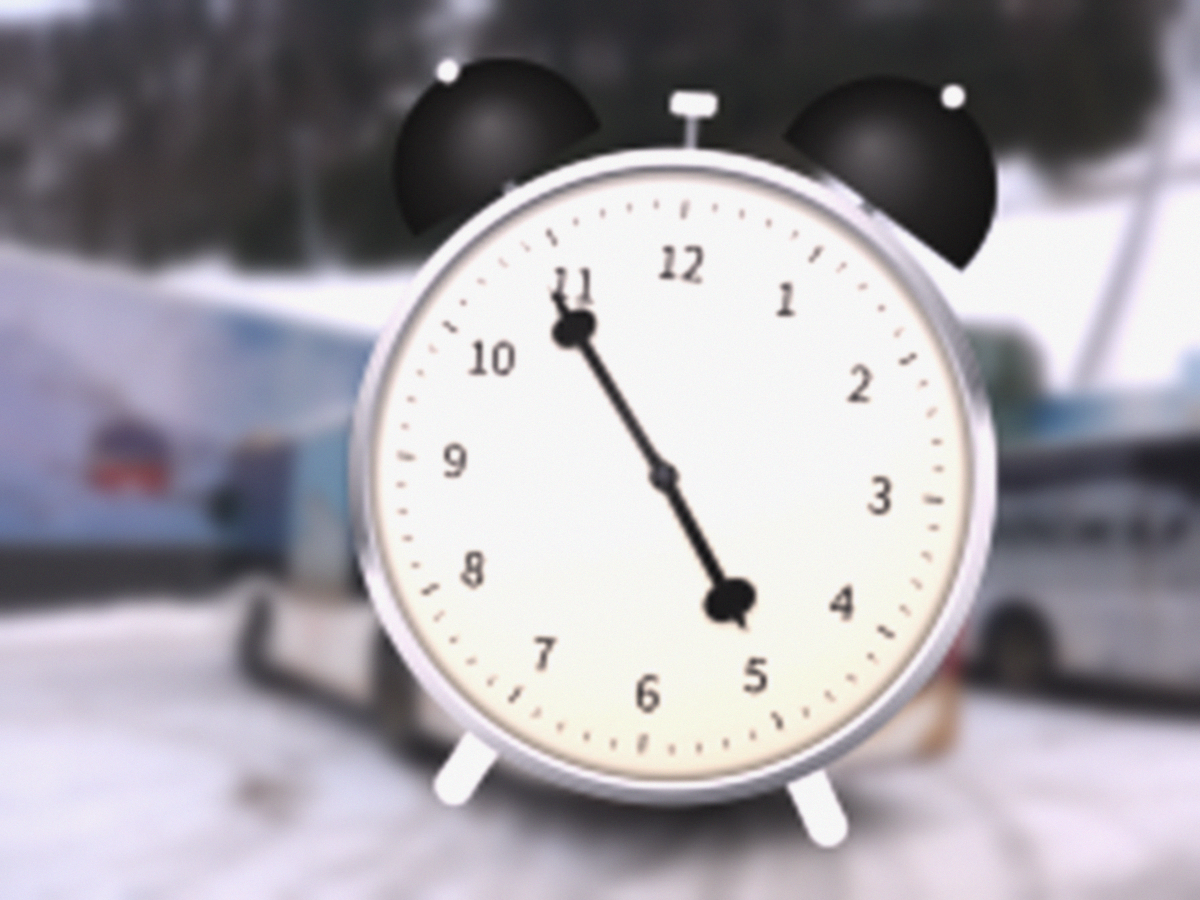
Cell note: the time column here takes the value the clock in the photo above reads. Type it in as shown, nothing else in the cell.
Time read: 4:54
